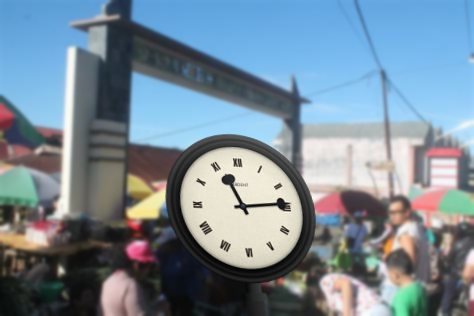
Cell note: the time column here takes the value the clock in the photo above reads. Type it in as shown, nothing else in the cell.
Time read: 11:14
